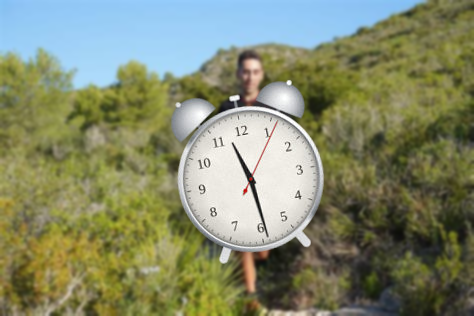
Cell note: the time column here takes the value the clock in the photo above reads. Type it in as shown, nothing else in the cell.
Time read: 11:29:06
